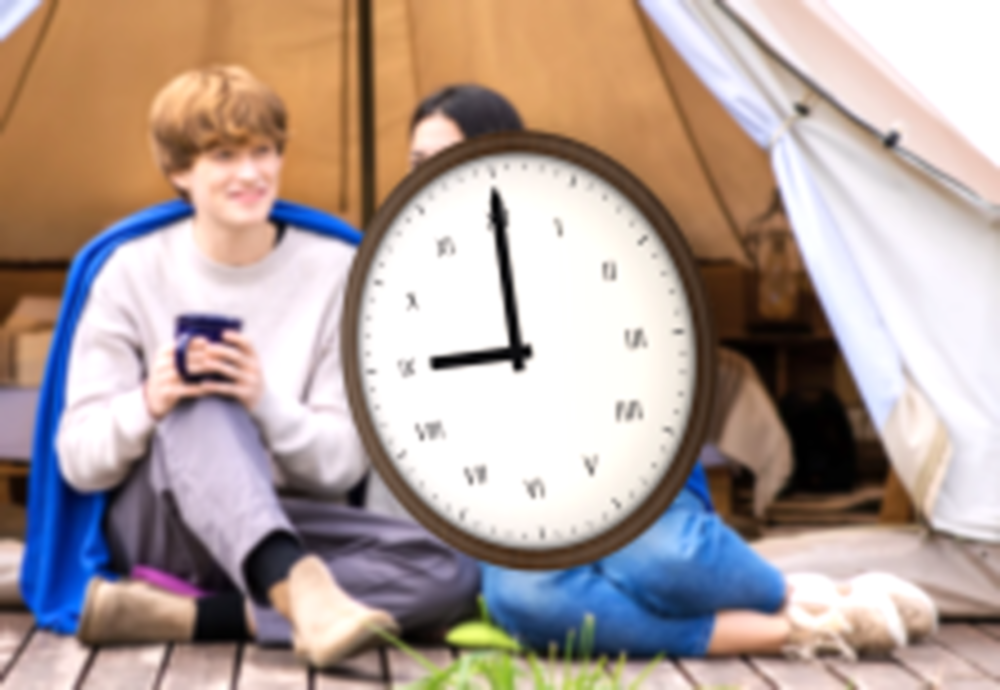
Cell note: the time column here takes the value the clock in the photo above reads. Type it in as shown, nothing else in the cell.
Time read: 9:00
